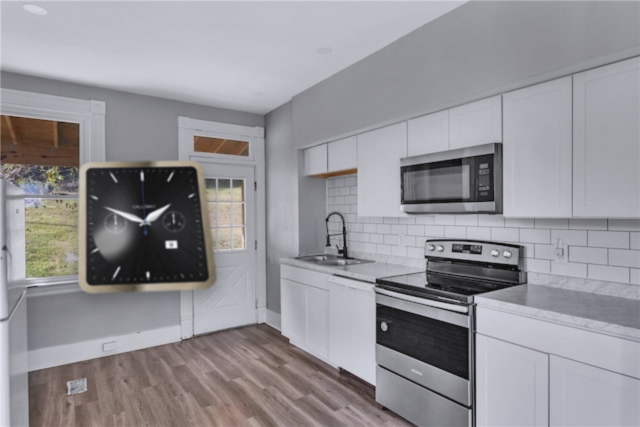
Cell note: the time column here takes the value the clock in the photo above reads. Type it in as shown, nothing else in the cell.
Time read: 1:49
